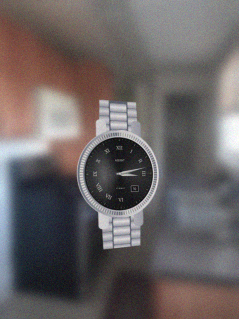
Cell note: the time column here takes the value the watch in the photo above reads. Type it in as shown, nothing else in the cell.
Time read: 3:13
